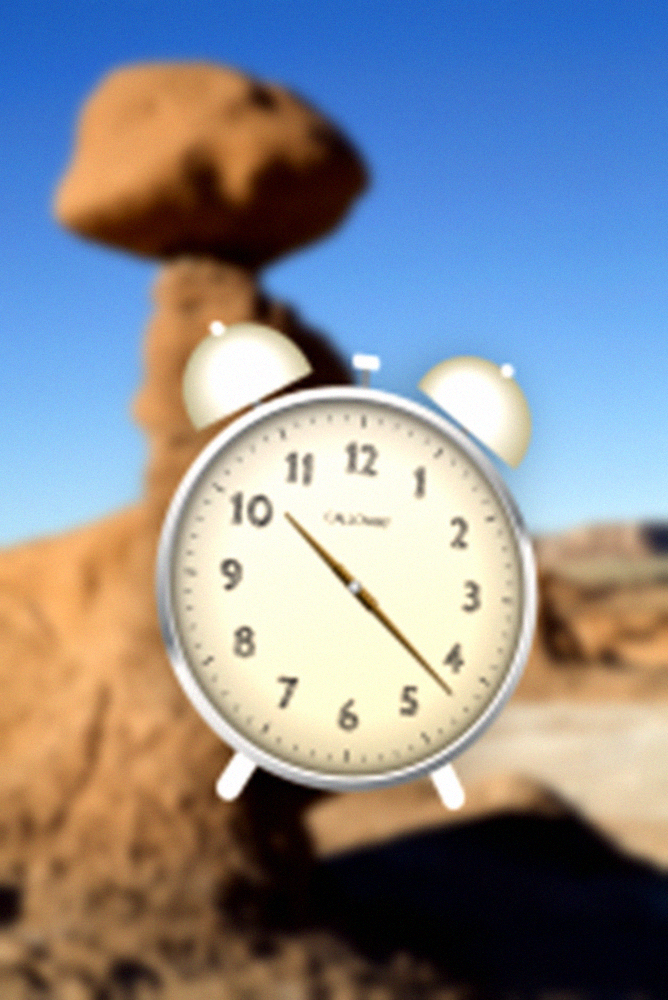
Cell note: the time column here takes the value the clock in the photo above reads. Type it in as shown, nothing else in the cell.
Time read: 10:22
